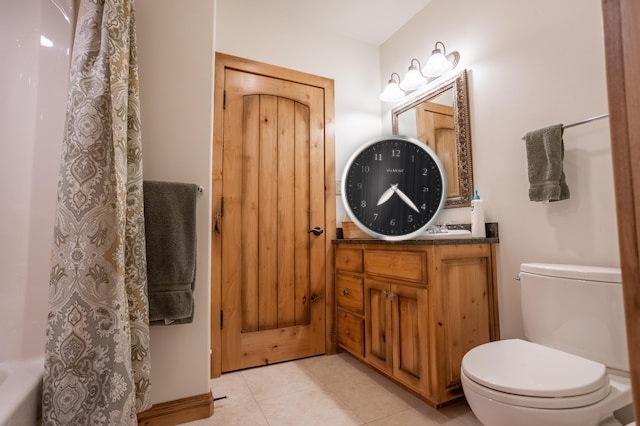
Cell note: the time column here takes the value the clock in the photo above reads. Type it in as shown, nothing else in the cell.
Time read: 7:22
